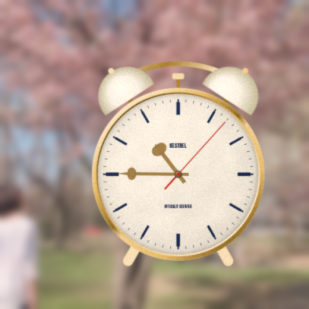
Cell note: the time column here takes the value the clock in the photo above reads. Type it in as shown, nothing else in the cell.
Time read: 10:45:07
